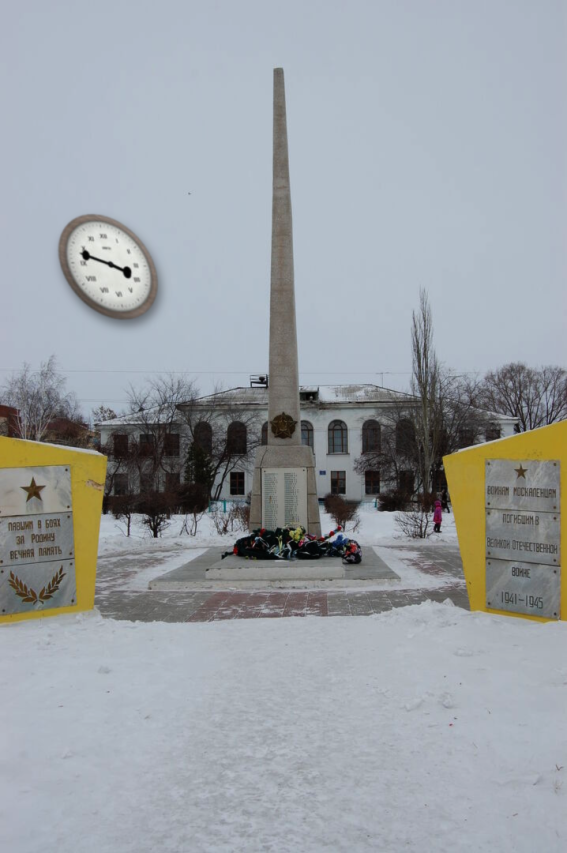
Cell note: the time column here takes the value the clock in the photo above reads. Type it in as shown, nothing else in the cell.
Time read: 3:48
